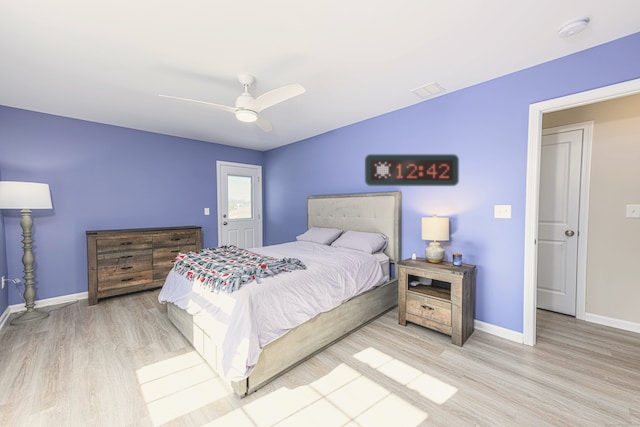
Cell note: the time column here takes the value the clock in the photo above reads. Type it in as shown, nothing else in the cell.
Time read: 12:42
